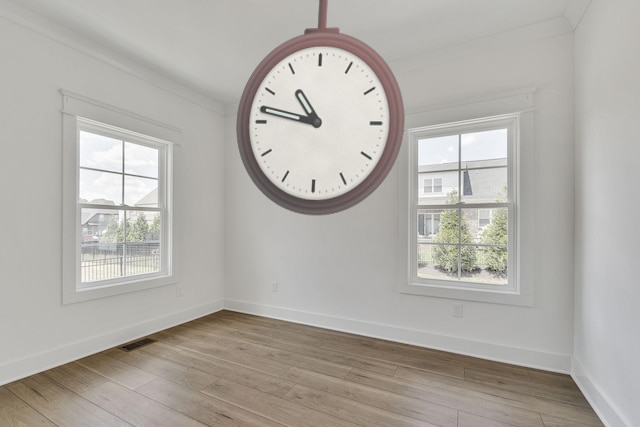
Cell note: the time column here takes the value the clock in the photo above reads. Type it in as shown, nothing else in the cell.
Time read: 10:47
